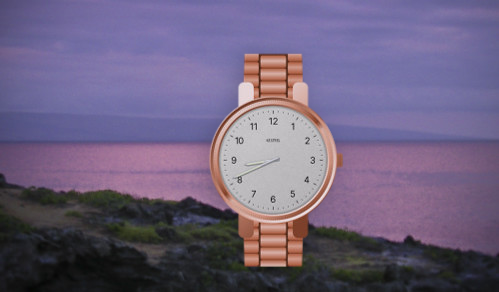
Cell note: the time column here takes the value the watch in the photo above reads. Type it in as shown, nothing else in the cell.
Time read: 8:41
